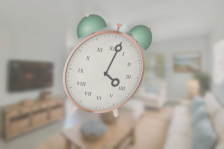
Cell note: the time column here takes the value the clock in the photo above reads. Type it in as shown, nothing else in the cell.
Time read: 4:02
